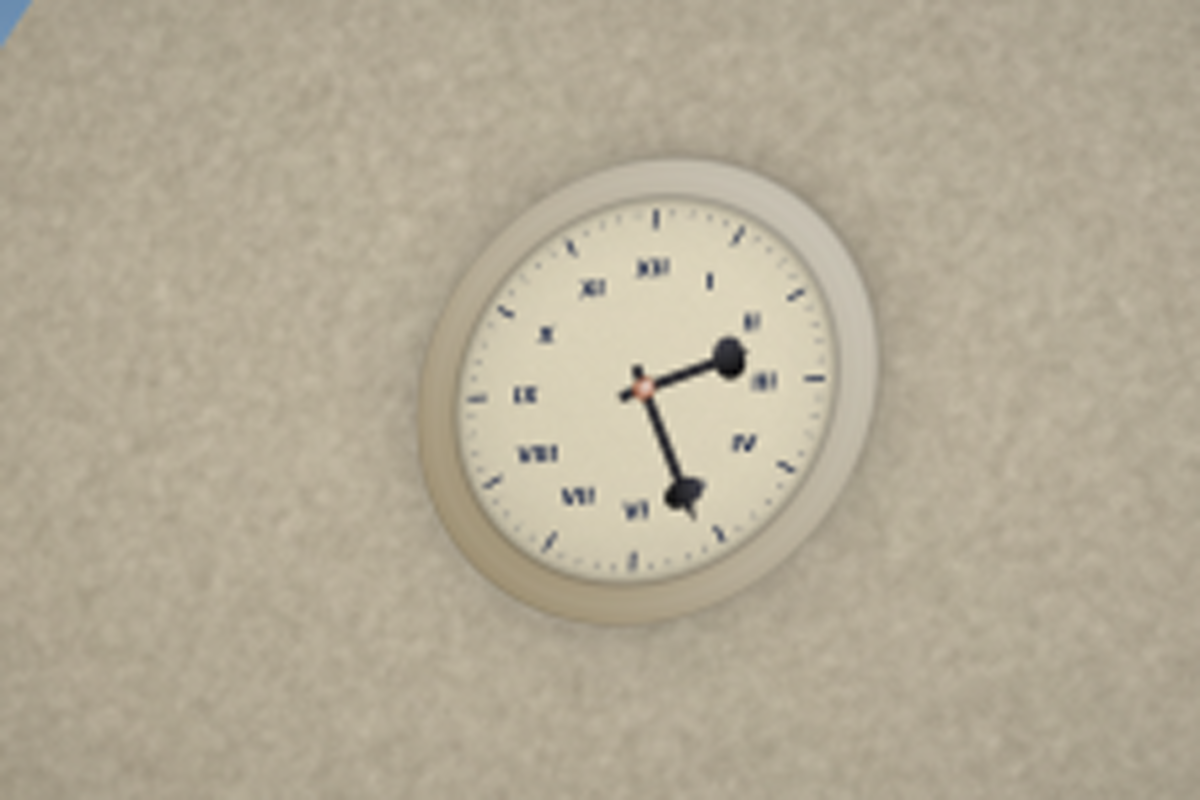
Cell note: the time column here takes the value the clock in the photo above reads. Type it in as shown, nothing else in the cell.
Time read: 2:26
